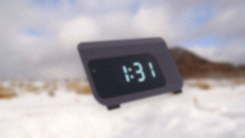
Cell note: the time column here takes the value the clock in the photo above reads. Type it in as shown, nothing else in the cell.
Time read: 1:31
